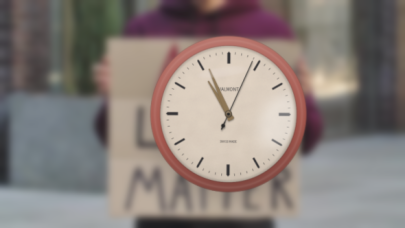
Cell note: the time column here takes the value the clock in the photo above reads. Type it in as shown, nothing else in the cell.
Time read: 10:56:04
